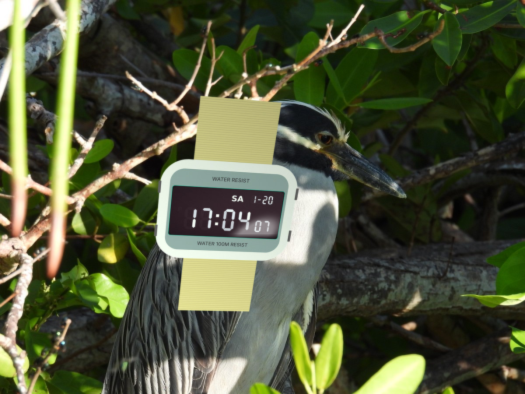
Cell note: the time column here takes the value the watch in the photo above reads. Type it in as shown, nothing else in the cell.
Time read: 17:04:07
